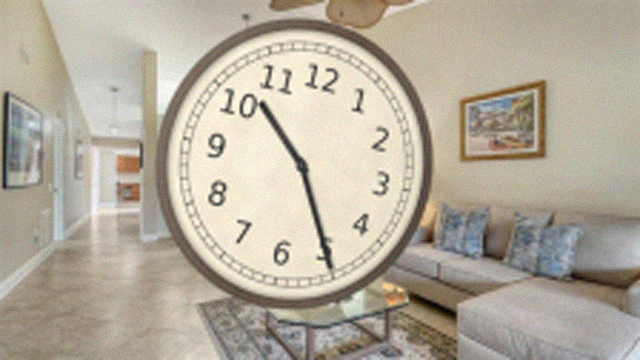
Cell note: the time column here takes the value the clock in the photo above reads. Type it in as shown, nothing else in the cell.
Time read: 10:25
